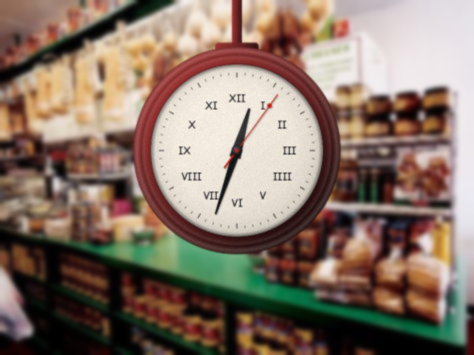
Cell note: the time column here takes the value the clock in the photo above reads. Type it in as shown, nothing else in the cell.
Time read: 12:33:06
